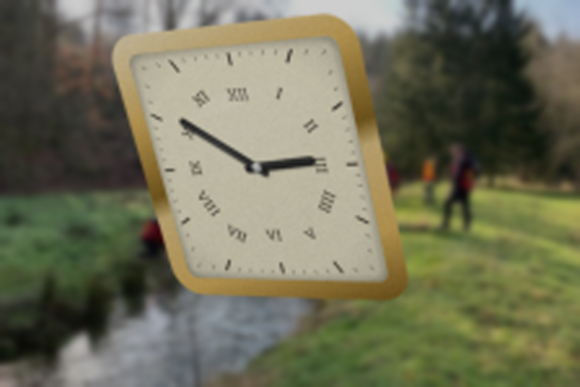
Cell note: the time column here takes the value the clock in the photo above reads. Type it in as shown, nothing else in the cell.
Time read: 2:51
